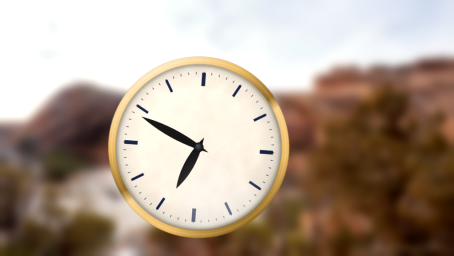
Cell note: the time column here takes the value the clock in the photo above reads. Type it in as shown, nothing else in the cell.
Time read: 6:49
